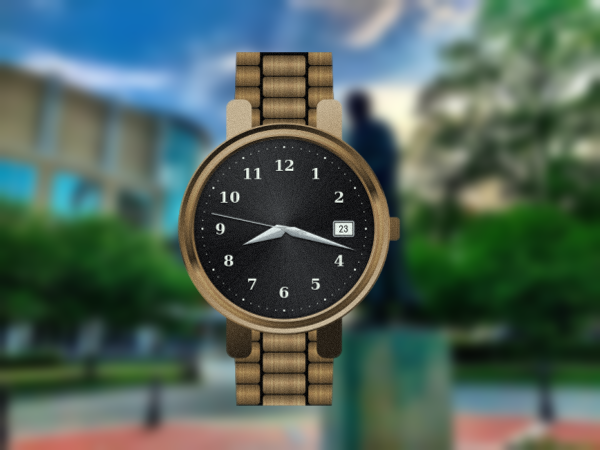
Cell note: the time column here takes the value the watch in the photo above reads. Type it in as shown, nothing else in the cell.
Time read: 8:17:47
